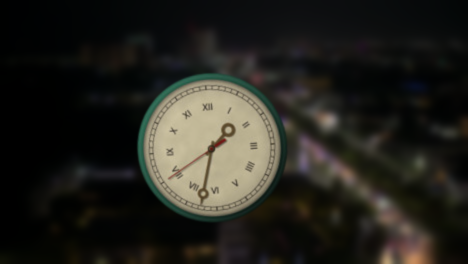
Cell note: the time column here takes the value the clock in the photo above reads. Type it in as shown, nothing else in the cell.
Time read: 1:32:40
